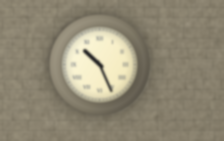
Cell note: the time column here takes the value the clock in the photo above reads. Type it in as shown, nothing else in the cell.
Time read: 10:26
